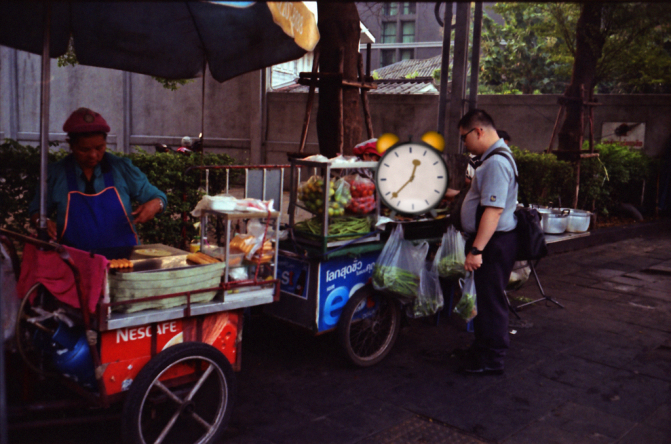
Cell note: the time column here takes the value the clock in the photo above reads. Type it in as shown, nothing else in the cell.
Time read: 12:38
